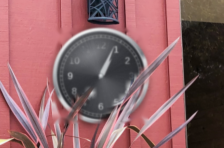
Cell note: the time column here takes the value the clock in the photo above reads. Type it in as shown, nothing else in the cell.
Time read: 1:04
